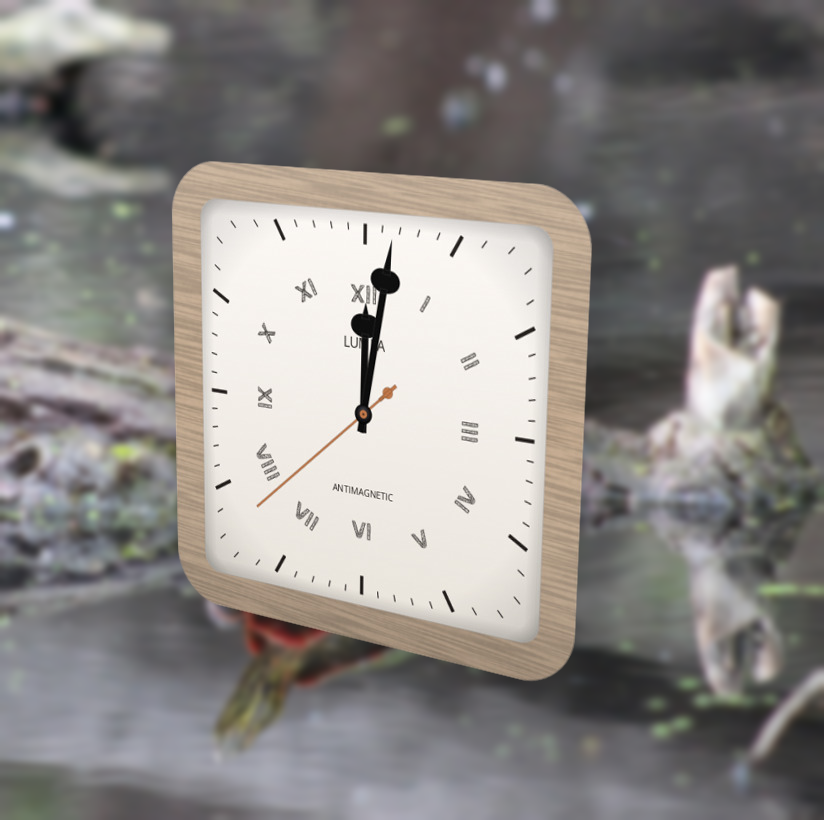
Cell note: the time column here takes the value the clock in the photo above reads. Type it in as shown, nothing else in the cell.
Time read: 12:01:38
